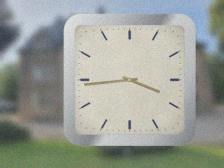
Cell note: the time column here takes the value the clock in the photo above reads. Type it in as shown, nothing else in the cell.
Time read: 3:44
